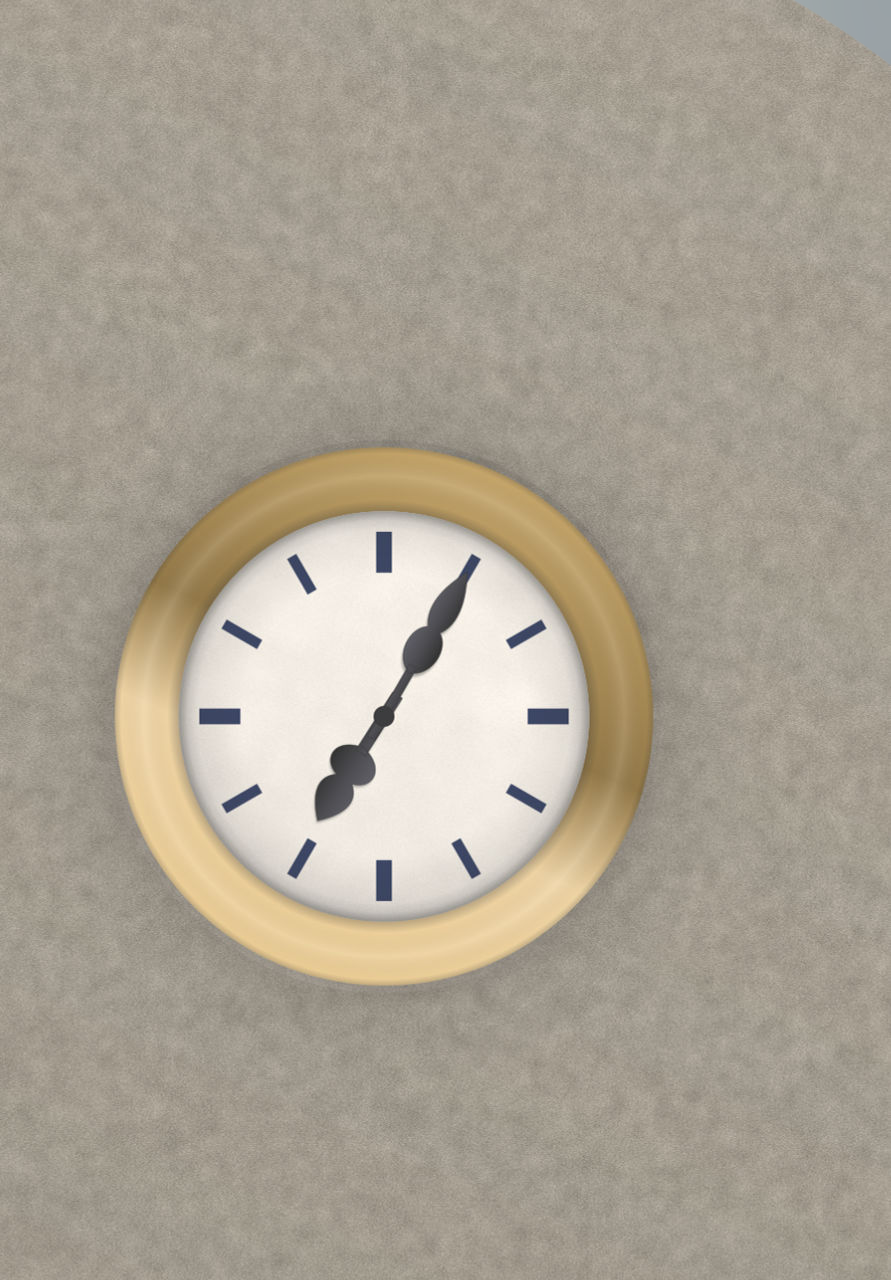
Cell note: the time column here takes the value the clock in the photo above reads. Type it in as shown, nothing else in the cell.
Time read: 7:05
